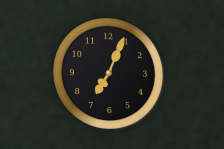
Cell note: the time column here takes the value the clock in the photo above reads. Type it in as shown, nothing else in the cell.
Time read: 7:04
